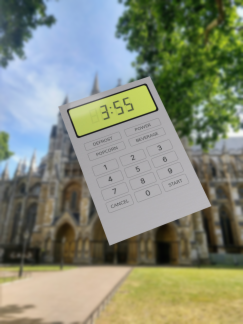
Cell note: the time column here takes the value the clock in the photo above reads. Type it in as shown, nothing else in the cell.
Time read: 3:55
